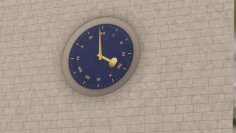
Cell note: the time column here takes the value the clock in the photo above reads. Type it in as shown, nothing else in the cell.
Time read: 3:59
